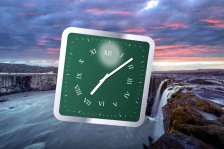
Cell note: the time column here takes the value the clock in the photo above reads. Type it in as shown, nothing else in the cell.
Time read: 7:08
